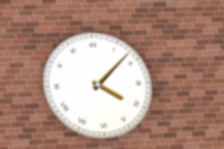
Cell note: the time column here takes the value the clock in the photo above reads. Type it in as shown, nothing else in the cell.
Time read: 4:08
